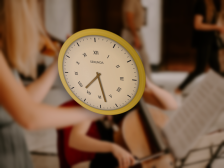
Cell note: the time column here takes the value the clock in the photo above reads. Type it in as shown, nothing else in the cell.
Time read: 7:28
